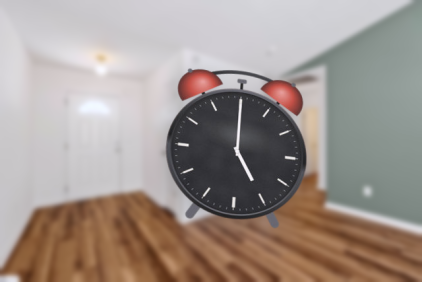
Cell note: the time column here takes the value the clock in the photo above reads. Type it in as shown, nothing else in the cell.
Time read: 5:00
